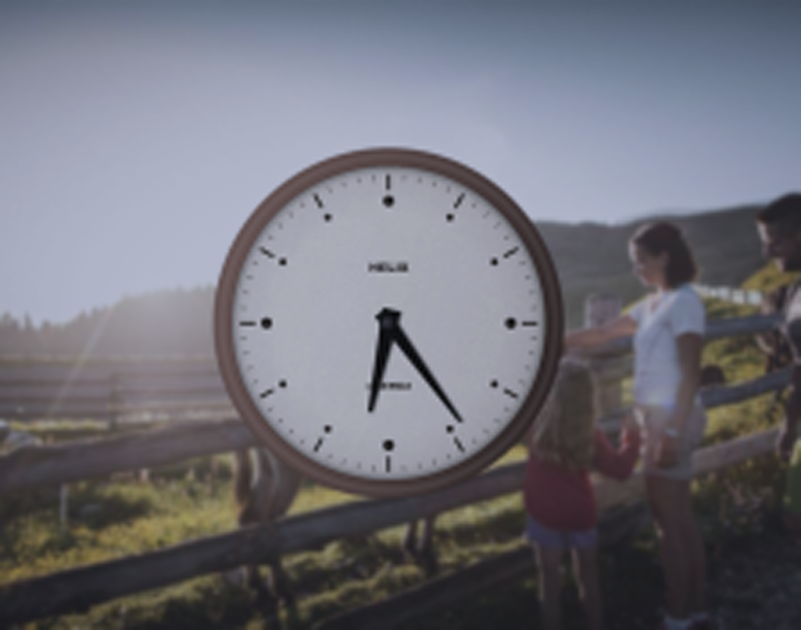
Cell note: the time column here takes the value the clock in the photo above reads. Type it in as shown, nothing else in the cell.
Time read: 6:24
